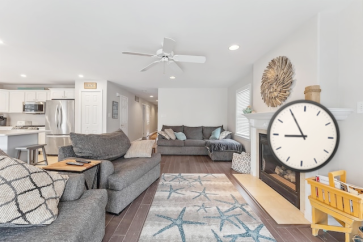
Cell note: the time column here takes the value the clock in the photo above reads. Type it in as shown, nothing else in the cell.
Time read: 8:55
